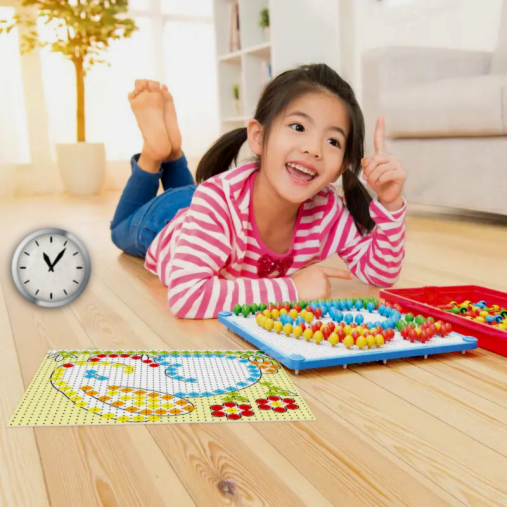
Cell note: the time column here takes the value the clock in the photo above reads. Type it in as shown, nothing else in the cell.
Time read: 11:06
